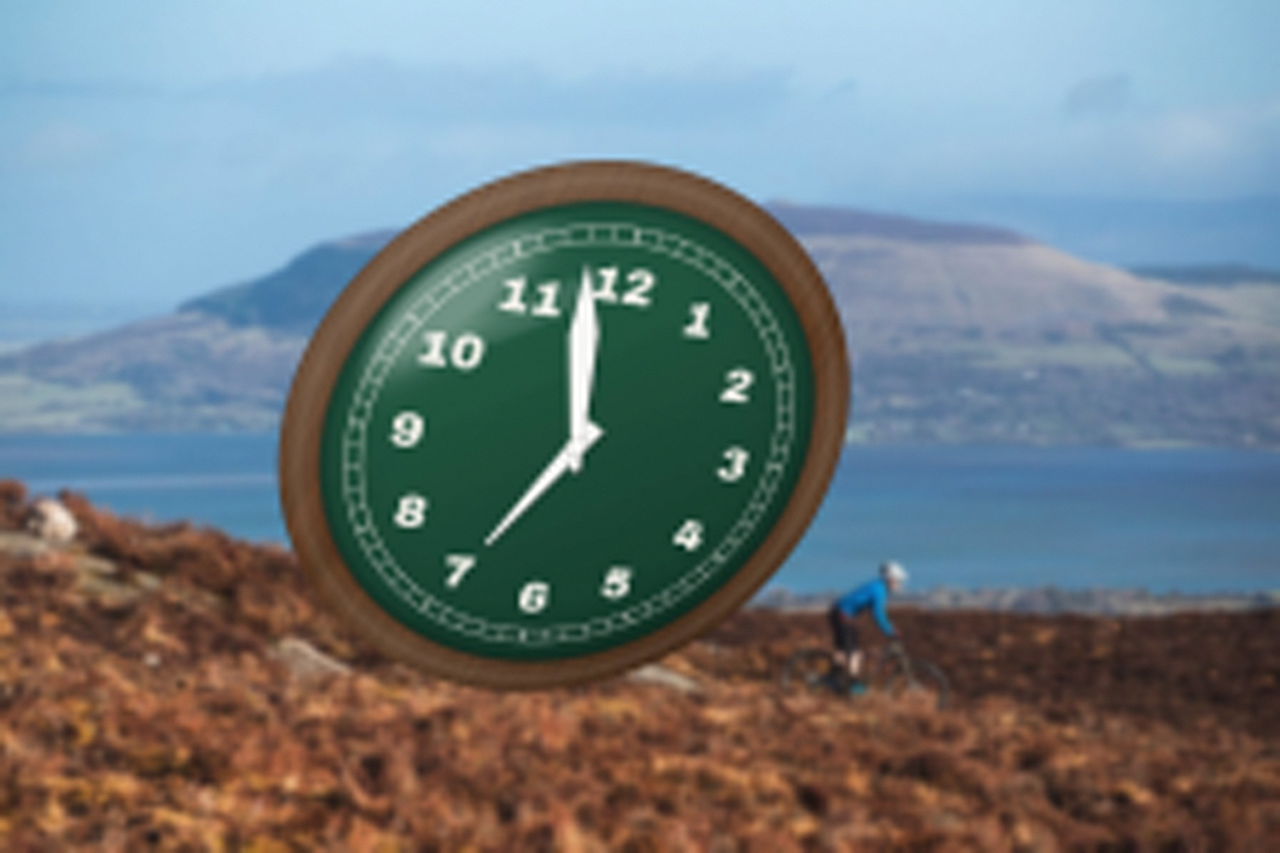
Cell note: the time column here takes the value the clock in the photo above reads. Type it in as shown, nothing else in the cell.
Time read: 6:58
